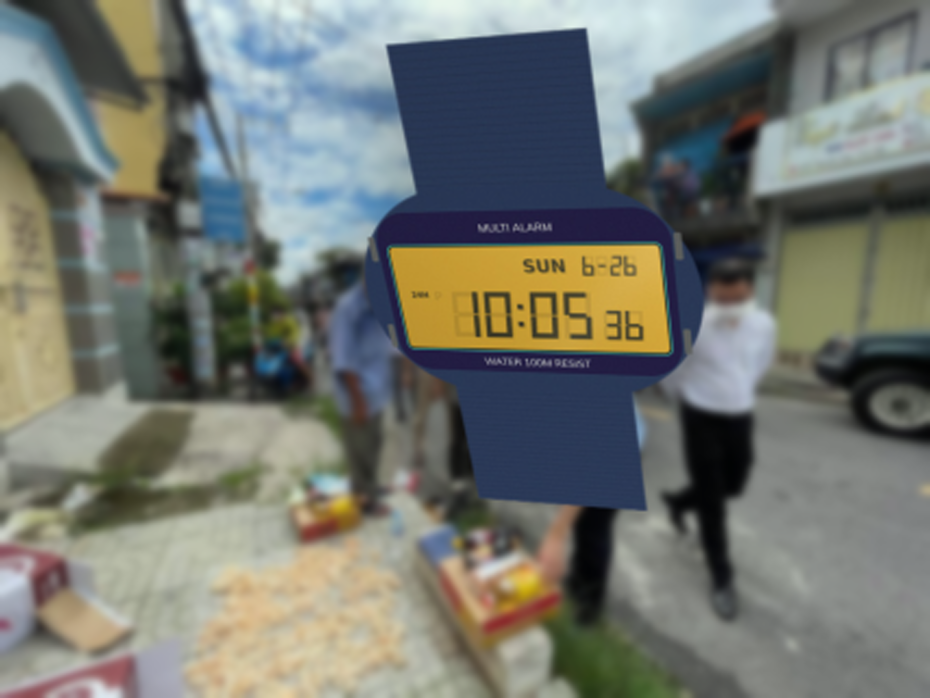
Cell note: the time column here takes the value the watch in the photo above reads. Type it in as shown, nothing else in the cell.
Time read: 10:05:36
